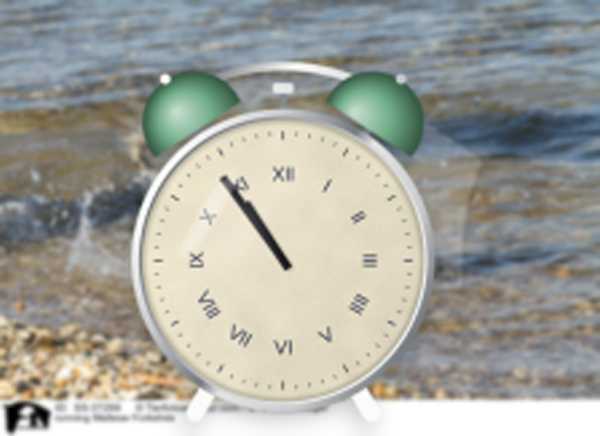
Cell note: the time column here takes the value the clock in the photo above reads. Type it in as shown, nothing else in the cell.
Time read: 10:54
